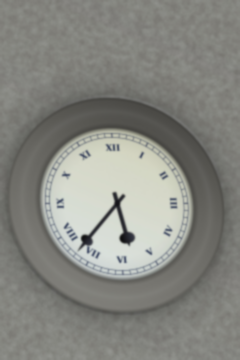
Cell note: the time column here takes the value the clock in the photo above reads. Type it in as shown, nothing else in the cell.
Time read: 5:37
